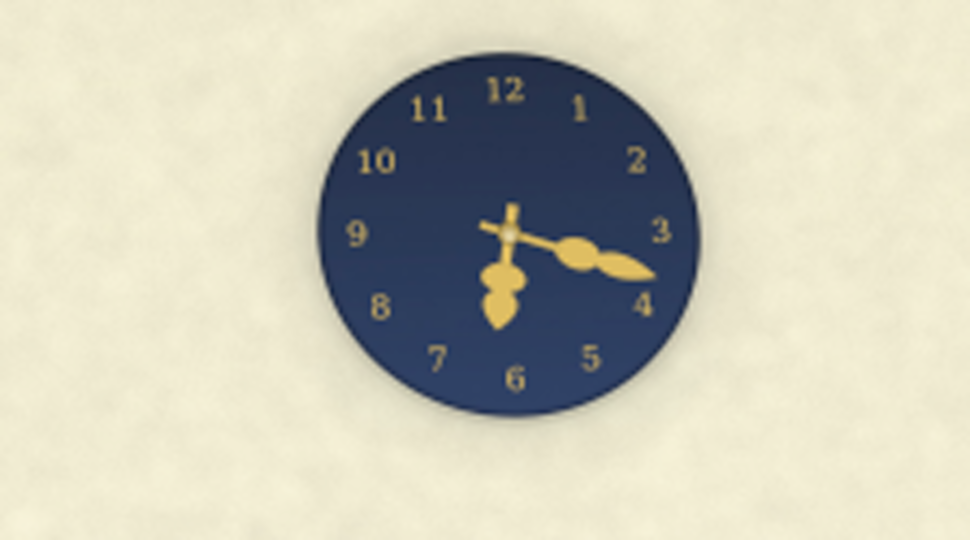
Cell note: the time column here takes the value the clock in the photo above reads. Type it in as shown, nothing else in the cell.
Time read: 6:18
